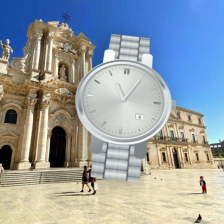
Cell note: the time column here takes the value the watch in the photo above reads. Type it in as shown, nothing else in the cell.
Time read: 11:05
